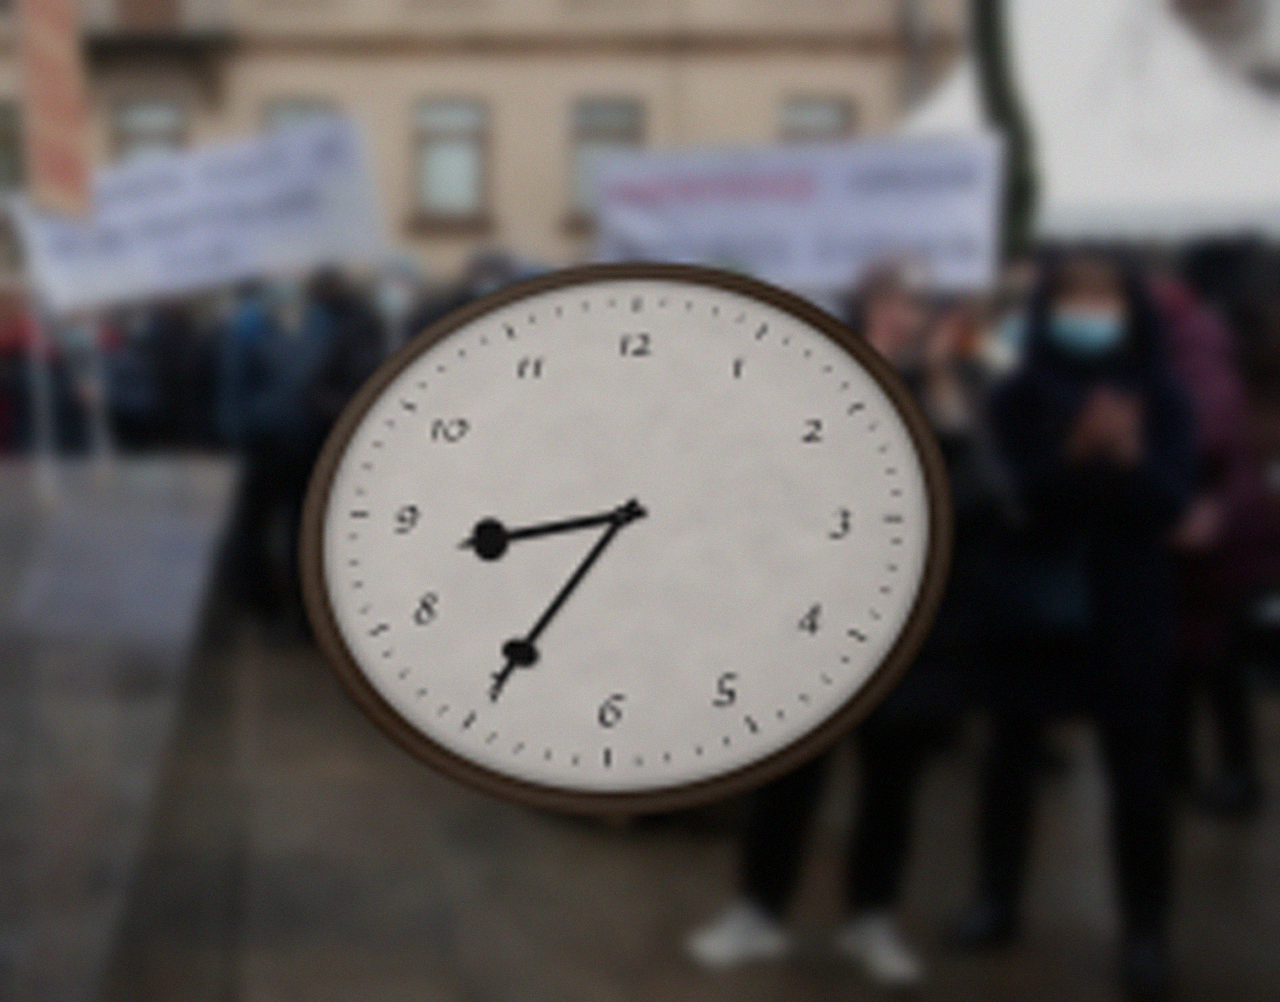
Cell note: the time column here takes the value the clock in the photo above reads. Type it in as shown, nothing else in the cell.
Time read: 8:35
